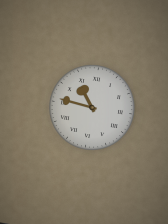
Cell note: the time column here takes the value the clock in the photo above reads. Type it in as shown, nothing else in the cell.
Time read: 10:46
